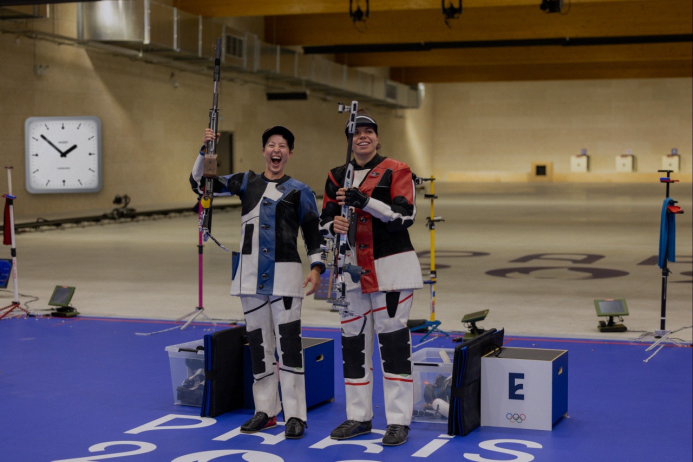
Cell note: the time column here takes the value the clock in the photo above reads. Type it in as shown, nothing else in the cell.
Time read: 1:52
